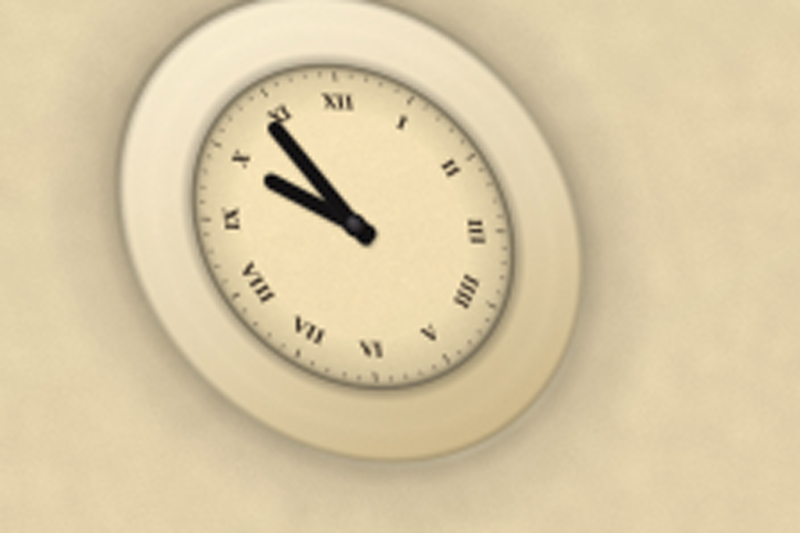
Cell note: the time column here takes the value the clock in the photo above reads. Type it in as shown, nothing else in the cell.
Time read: 9:54
